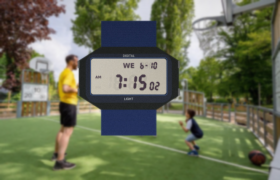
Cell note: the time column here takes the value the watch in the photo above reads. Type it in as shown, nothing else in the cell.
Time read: 7:15:02
